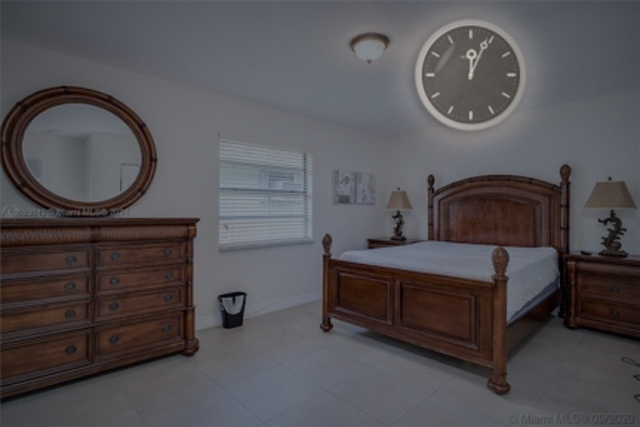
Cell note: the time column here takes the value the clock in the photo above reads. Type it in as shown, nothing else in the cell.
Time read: 12:04
